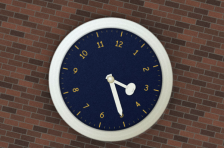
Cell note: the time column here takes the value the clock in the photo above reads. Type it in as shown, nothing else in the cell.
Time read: 3:25
